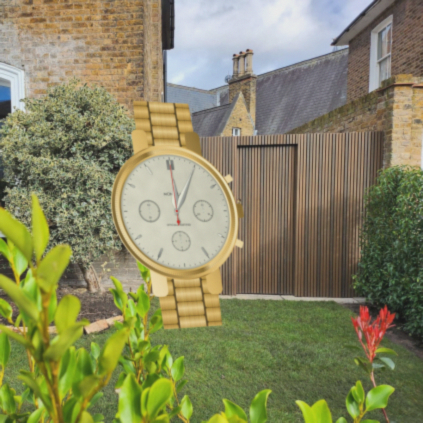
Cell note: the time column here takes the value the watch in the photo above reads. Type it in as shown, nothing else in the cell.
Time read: 12:05
